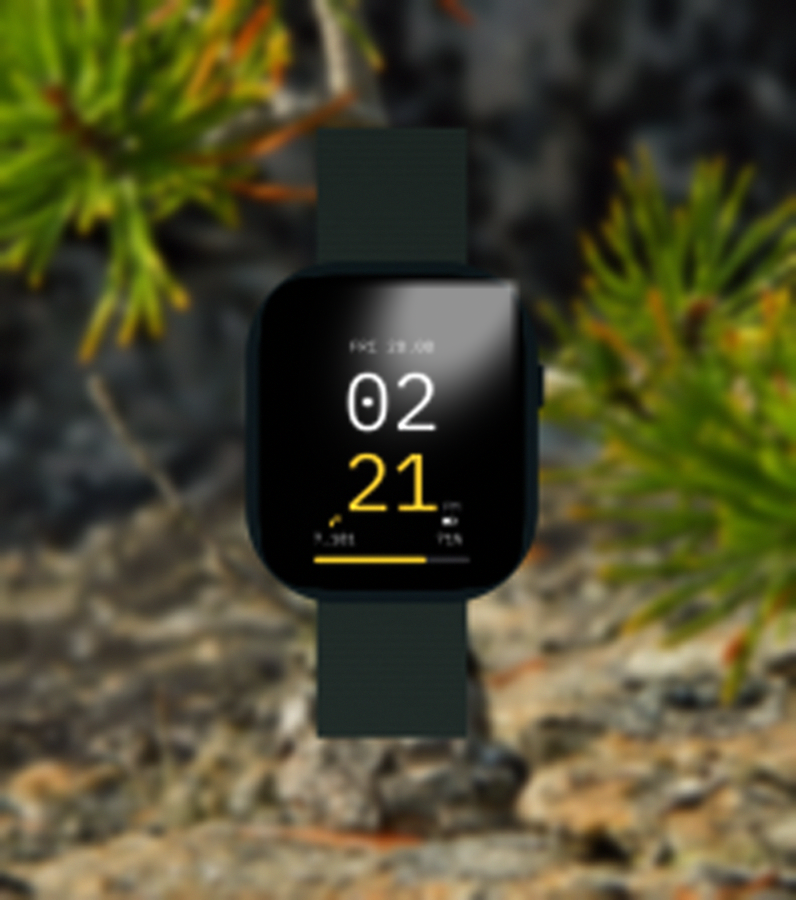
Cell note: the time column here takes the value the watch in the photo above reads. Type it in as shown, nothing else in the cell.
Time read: 2:21
